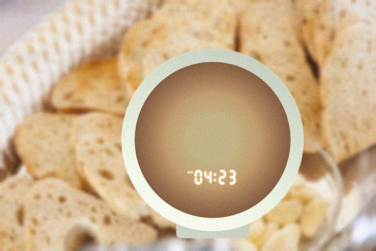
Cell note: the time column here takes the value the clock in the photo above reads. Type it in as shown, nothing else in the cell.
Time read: 4:23
